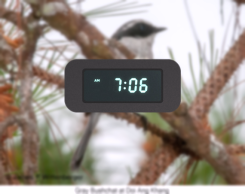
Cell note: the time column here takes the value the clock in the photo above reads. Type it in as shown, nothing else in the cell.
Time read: 7:06
